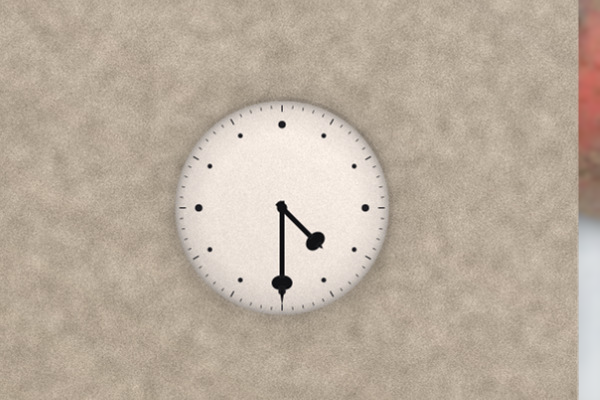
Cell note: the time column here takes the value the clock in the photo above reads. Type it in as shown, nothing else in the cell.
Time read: 4:30
